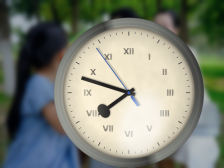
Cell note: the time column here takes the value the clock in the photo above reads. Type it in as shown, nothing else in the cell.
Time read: 7:47:54
